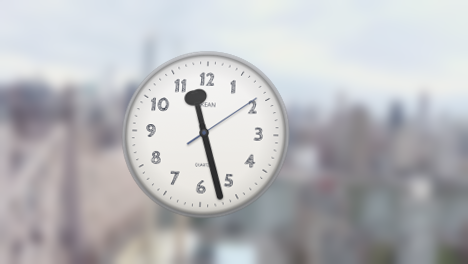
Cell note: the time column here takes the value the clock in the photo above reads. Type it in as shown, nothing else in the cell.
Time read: 11:27:09
